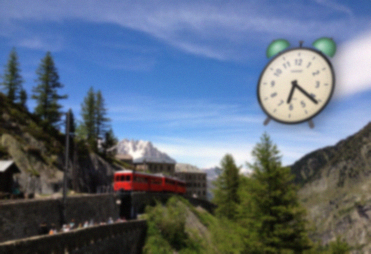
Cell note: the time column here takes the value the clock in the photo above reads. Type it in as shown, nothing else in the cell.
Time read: 6:21
